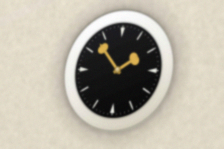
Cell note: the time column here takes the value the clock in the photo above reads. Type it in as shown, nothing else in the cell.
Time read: 1:53
